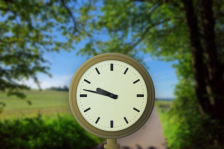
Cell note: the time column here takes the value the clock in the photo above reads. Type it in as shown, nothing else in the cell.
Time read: 9:47
